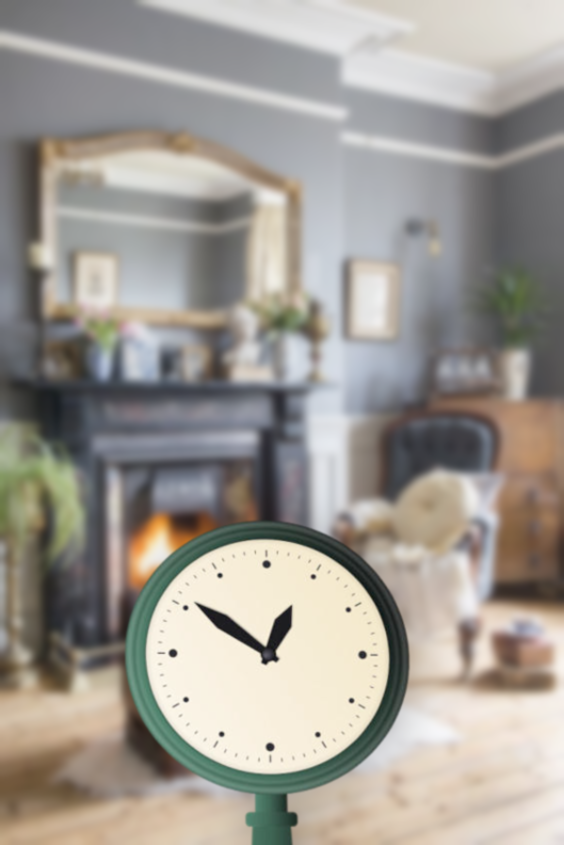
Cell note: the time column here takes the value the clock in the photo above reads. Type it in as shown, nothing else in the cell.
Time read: 12:51
